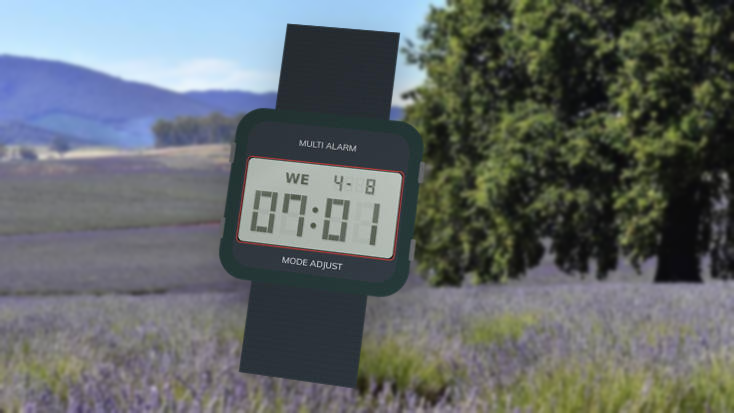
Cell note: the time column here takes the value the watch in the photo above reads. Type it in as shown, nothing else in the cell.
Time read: 7:01
